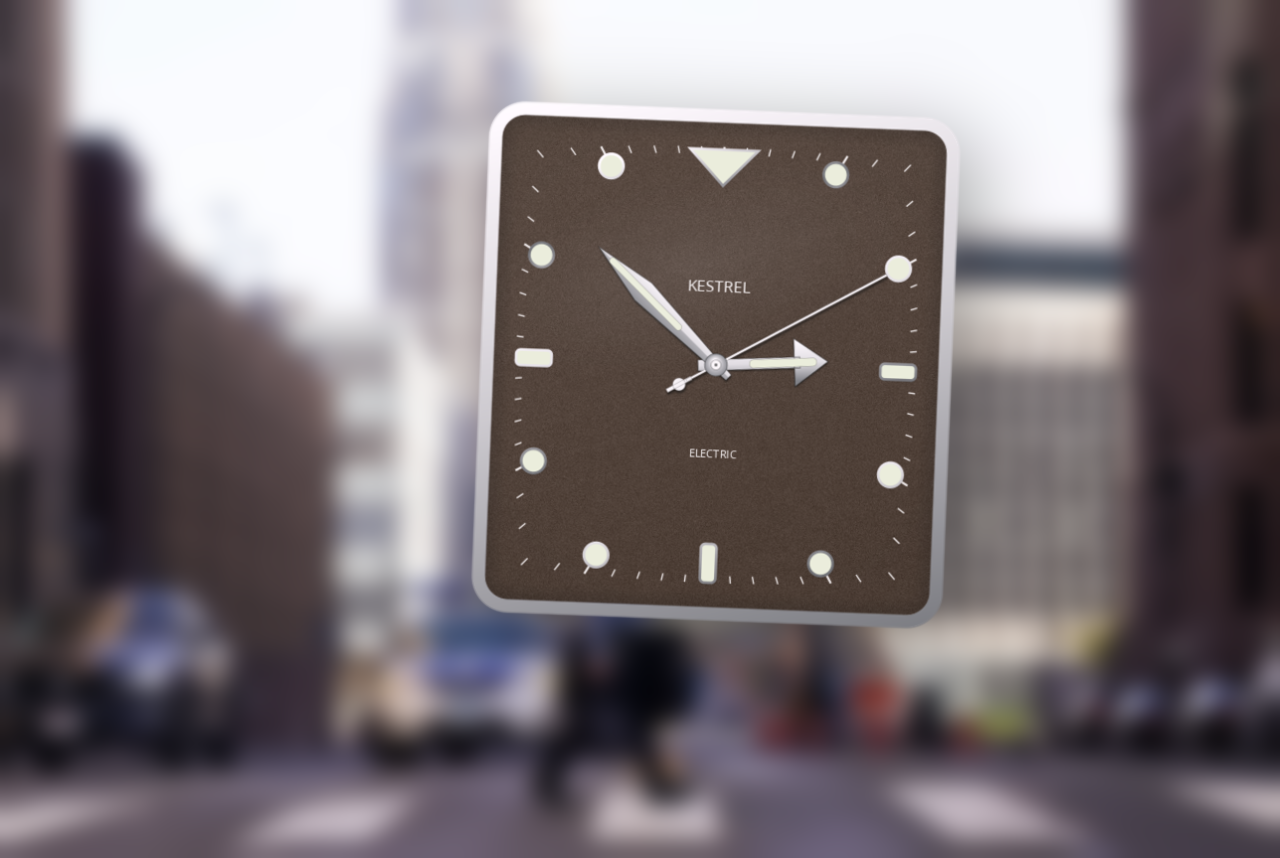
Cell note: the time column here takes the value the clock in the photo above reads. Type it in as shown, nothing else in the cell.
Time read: 2:52:10
